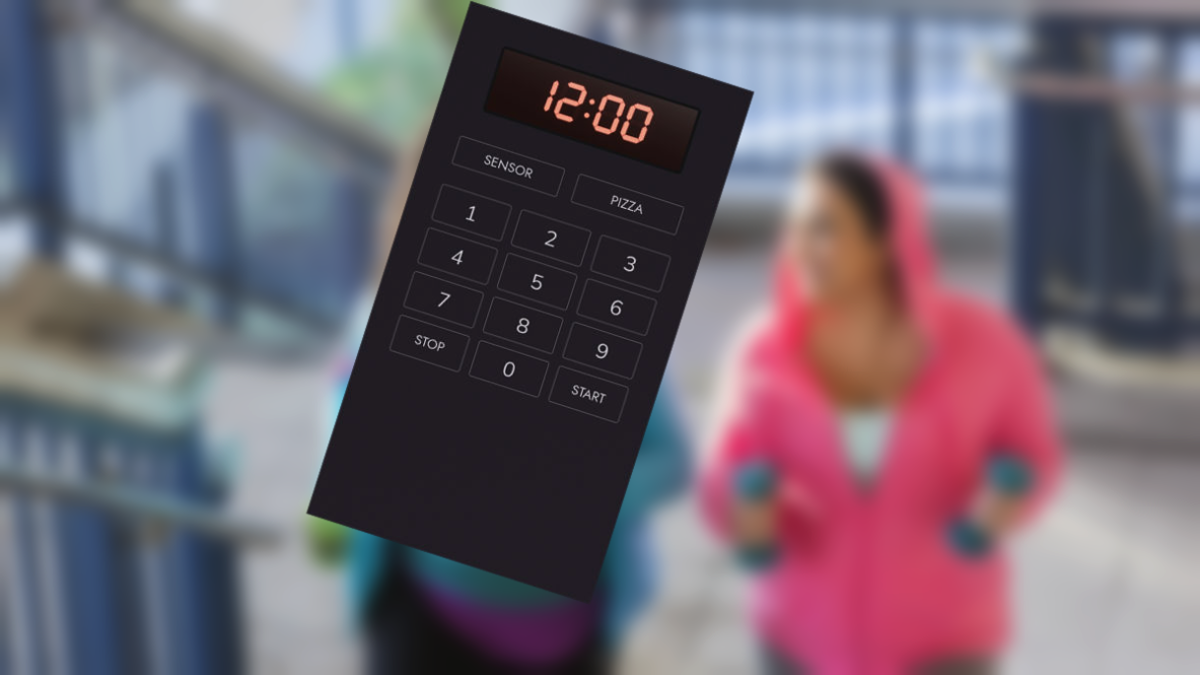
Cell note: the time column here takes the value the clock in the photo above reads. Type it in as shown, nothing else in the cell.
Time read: 12:00
